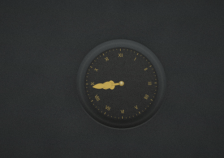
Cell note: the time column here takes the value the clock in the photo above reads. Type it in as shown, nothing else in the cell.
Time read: 8:44
